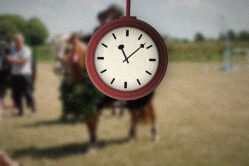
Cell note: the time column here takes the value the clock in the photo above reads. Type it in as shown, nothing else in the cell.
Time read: 11:08
